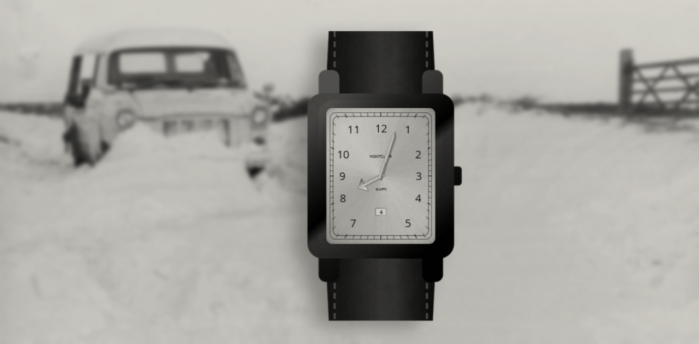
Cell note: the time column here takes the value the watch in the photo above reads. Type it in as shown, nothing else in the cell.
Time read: 8:03
